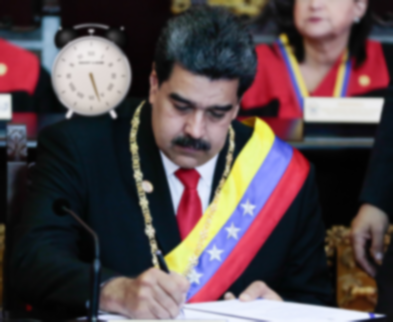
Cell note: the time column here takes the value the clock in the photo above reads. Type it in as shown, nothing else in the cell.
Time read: 5:27
